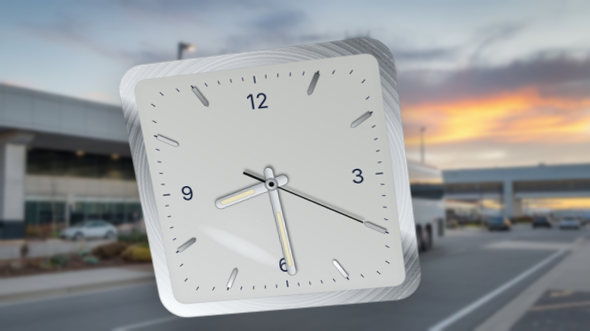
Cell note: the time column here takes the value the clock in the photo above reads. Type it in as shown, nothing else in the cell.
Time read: 8:29:20
